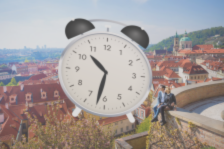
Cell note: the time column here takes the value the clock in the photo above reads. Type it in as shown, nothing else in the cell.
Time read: 10:32
